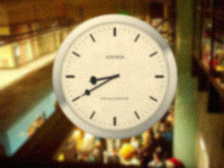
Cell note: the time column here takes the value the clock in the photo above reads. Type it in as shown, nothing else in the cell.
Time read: 8:40
